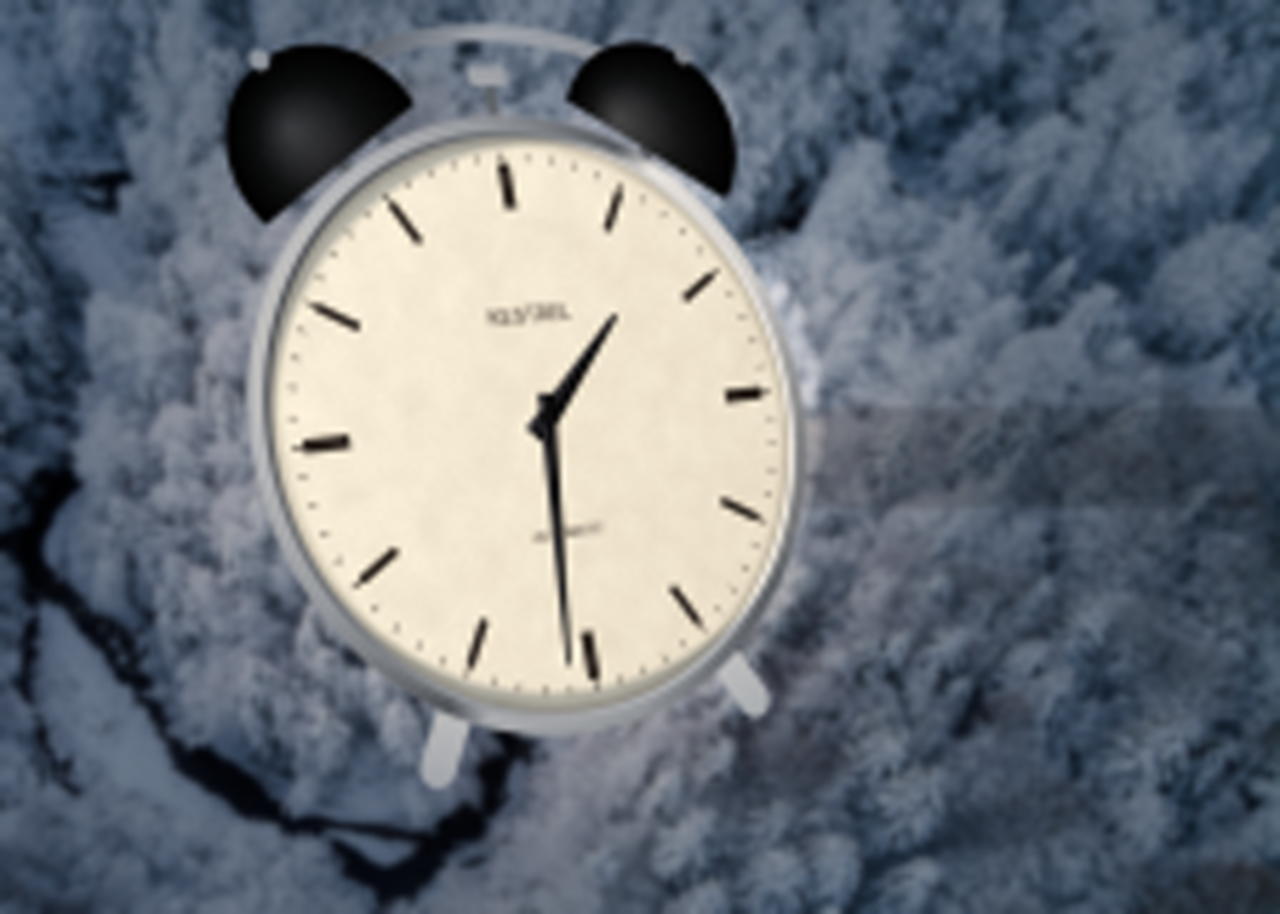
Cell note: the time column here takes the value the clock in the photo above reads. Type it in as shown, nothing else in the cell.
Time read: 1:31
